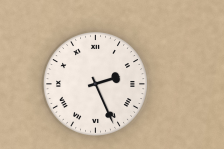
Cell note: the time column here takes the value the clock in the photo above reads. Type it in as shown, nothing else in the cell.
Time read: 2:26
